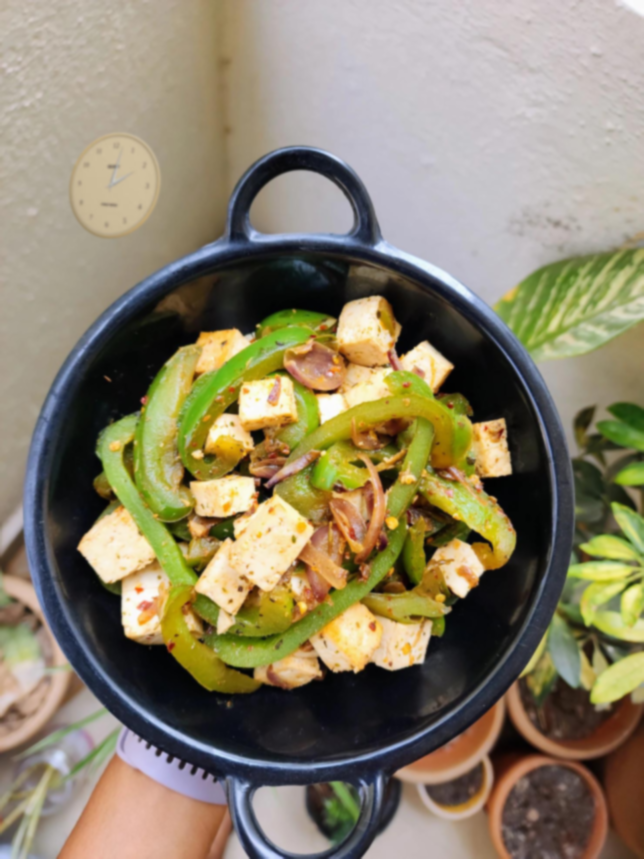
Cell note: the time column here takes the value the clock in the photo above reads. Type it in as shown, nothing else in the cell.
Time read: 2:02
